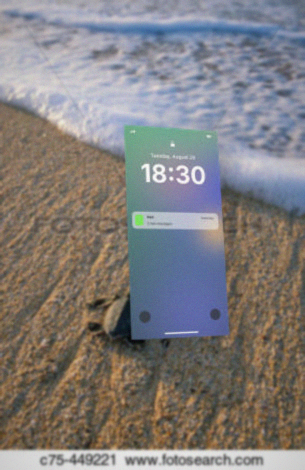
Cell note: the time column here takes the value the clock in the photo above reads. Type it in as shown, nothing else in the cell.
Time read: 18:30
